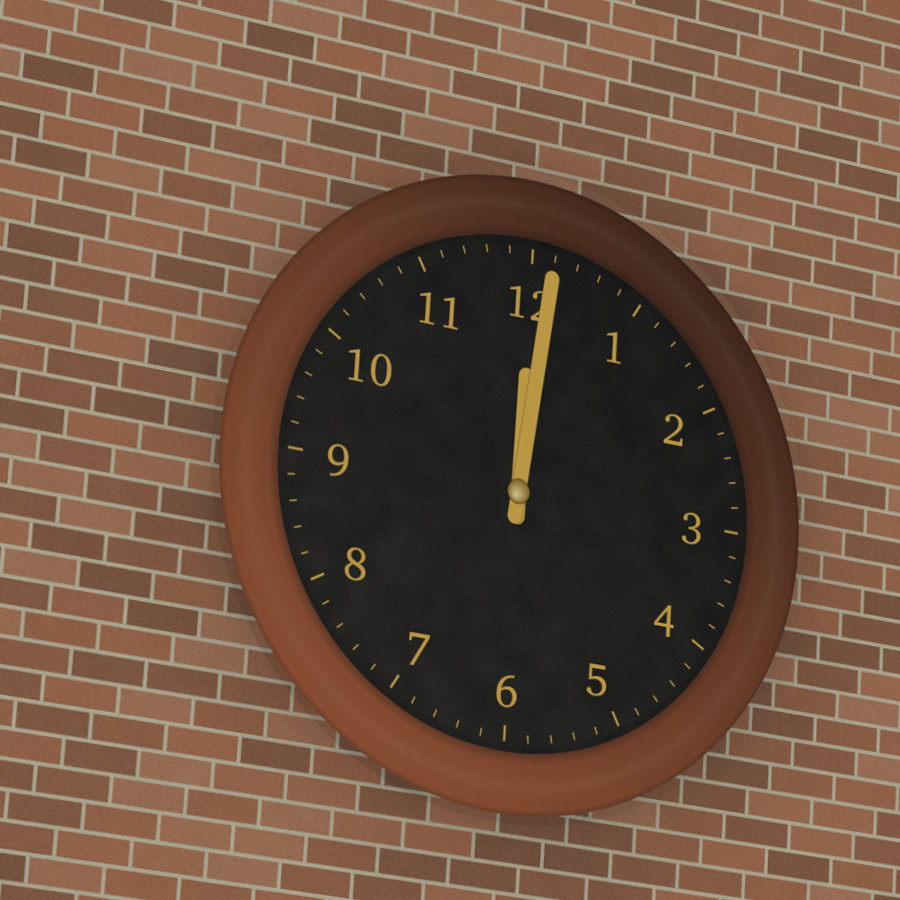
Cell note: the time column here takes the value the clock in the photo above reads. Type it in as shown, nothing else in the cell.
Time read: 12:01
